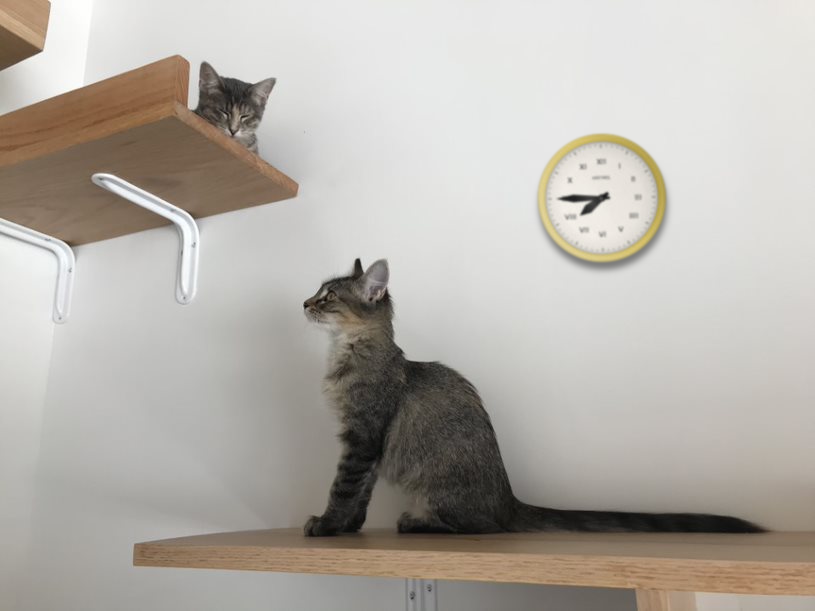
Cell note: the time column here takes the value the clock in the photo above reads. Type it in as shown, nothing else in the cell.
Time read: 7:45
